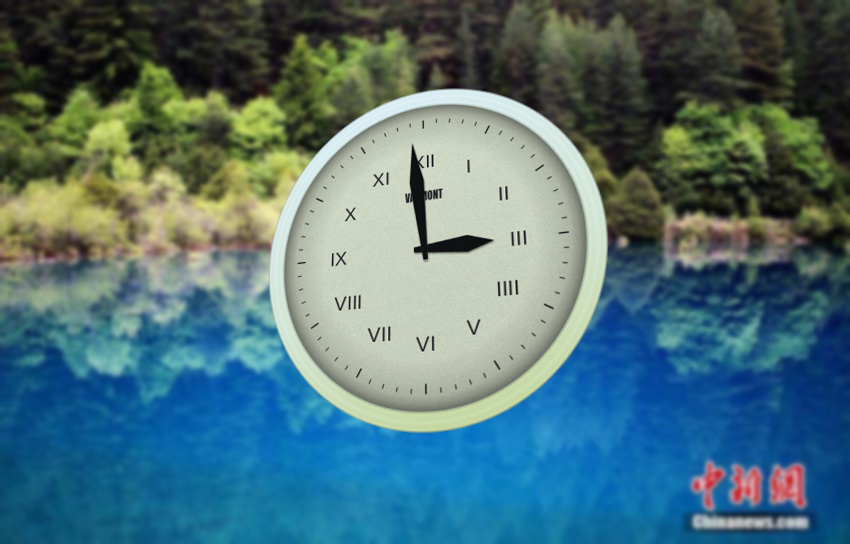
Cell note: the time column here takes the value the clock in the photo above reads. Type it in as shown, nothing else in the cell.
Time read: 2:59
